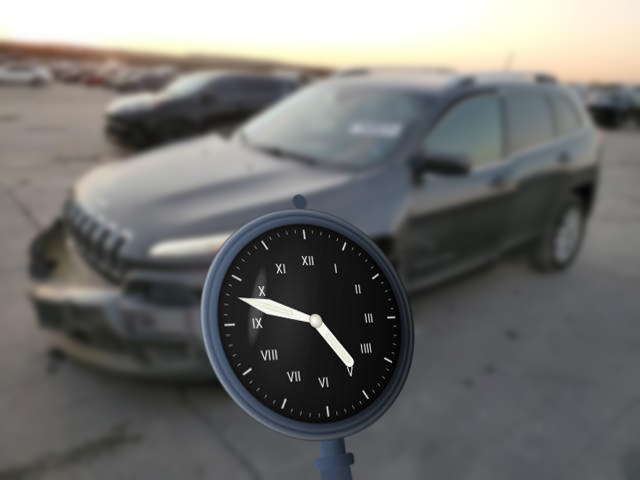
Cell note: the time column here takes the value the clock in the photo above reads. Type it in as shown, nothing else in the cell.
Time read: 4:48
